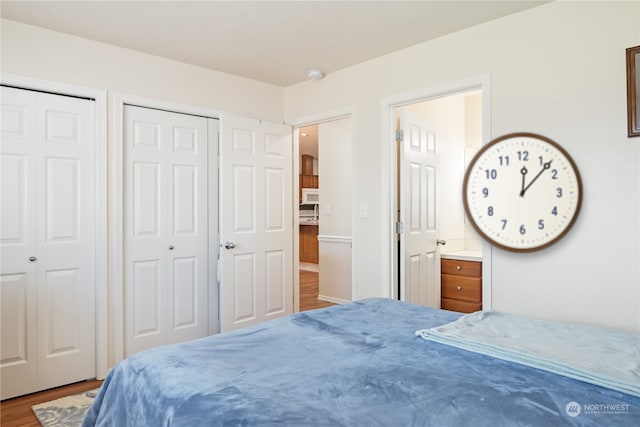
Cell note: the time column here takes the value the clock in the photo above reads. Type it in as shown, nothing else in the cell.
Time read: 12:07
